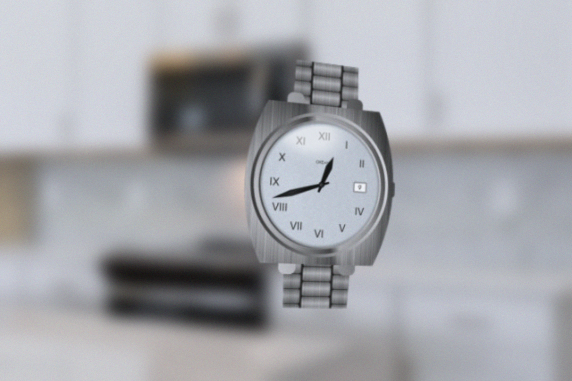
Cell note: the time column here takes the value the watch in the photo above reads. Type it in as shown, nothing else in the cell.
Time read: 12:42
